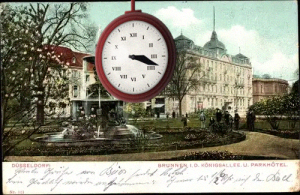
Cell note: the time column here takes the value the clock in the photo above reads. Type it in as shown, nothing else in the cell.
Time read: 3:18
